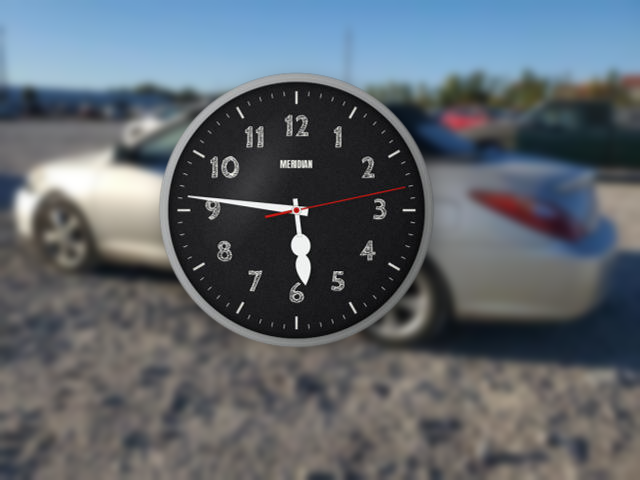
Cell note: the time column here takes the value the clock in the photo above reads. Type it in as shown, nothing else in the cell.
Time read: 5:46:13
